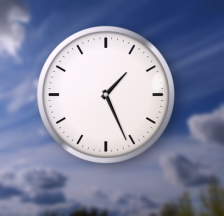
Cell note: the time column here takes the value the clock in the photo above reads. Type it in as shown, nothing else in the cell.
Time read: 1:26
